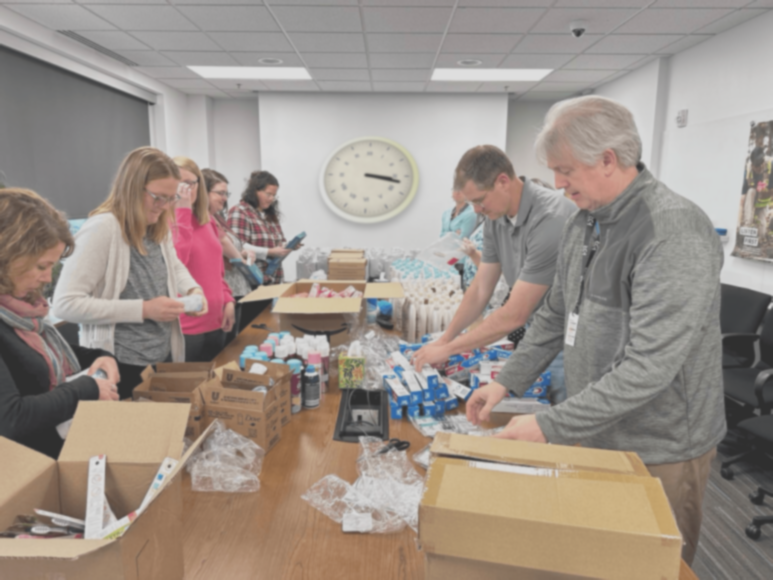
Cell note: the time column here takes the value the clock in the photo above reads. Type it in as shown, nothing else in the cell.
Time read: 3:17
